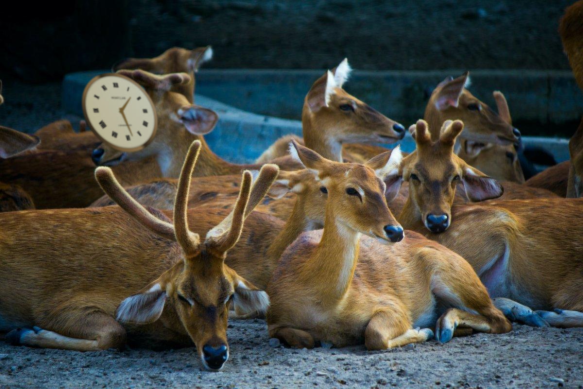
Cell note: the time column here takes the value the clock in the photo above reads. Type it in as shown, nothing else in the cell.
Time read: 1:28
